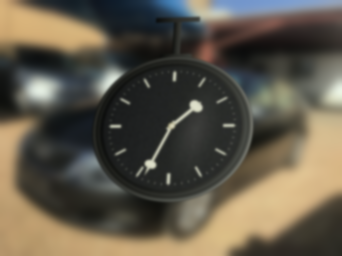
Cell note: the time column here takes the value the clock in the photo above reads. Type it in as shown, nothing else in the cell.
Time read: 1:34
